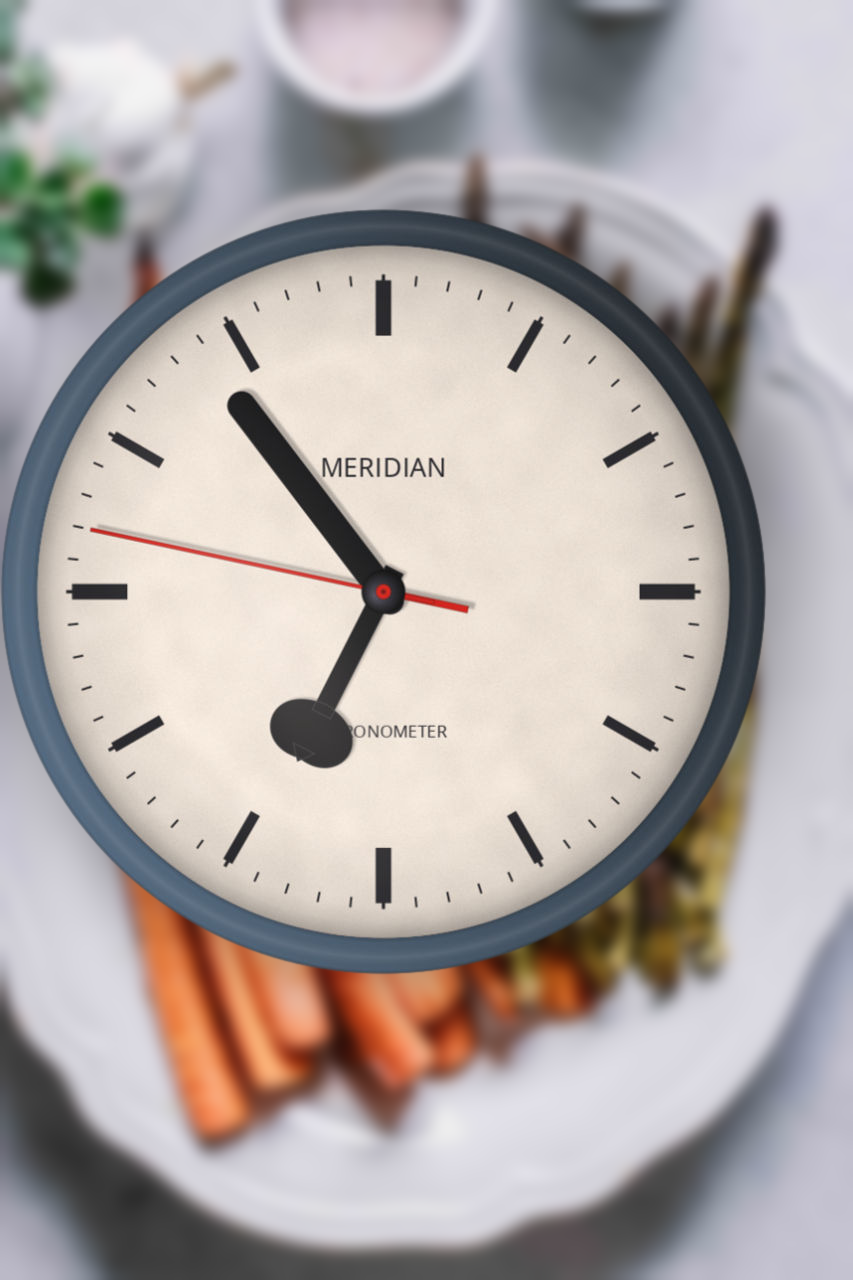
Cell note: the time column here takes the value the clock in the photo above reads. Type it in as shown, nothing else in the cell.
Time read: 6:53:47
